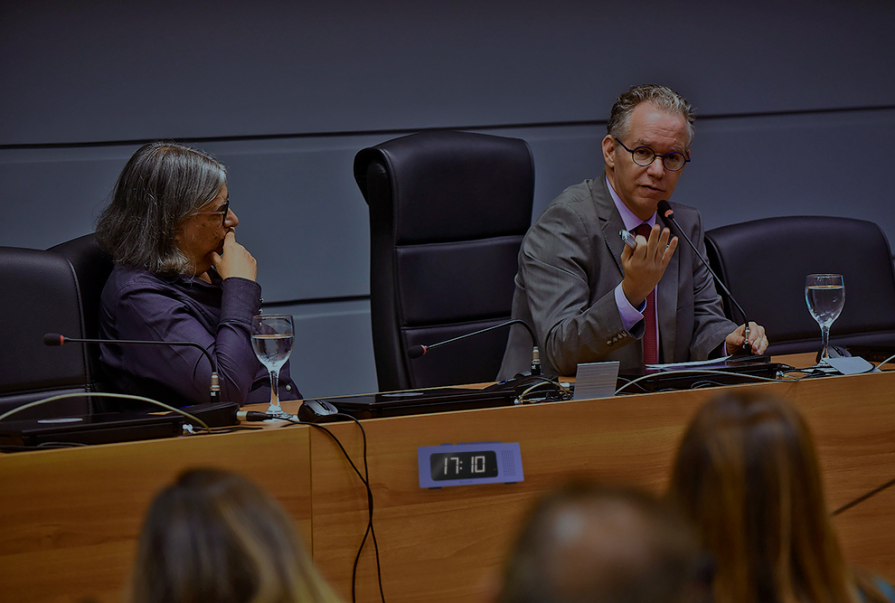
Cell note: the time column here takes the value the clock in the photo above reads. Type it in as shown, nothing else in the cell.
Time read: 17:10
